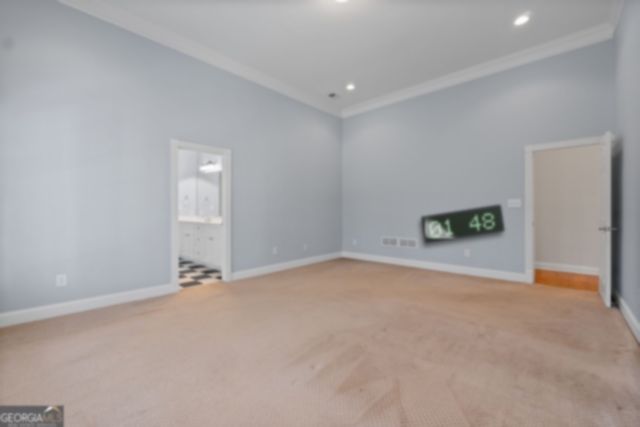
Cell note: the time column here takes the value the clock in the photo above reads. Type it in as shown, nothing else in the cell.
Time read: 1:48
